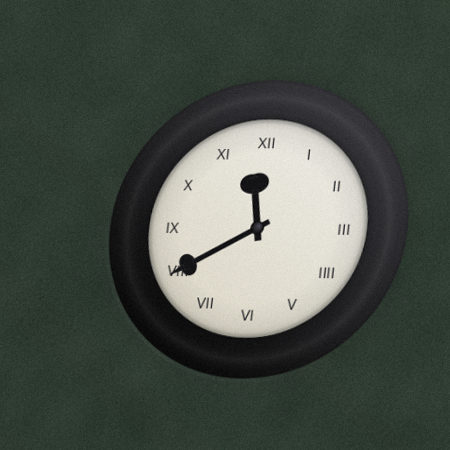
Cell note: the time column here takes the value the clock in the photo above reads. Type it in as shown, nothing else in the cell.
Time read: 11:40
